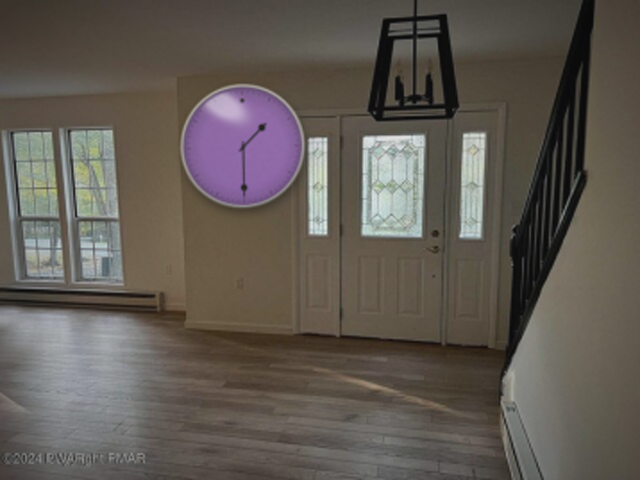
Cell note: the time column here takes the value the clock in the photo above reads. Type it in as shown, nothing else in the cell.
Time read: 1:30
